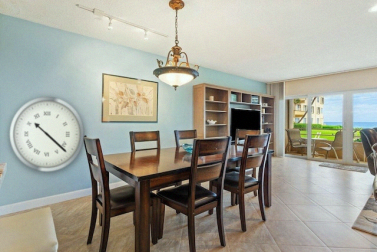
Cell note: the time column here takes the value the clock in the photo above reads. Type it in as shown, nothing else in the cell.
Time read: 10:22
